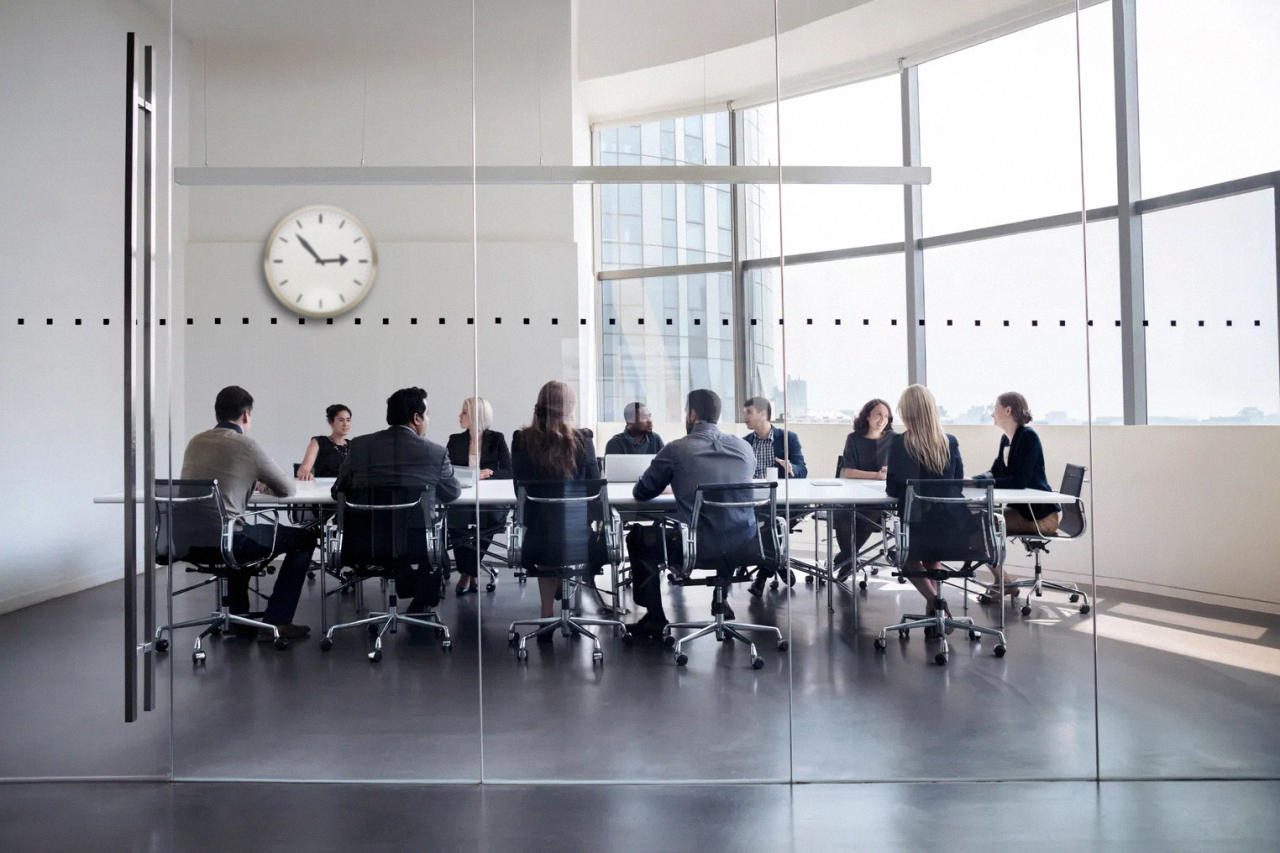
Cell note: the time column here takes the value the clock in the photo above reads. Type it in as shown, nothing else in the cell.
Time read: 2:53
